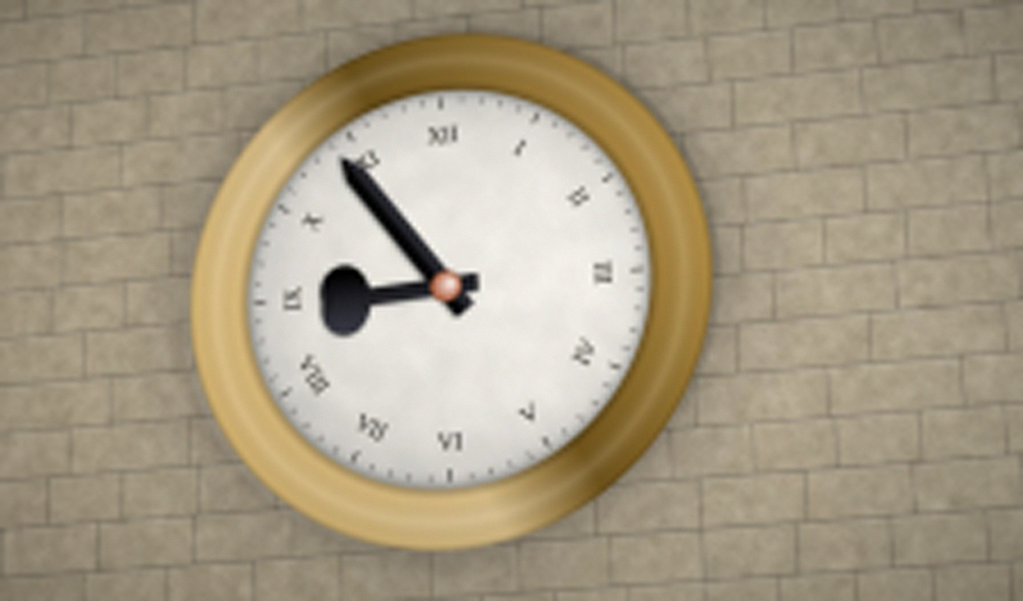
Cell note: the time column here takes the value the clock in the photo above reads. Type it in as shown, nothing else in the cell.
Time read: 8:54
